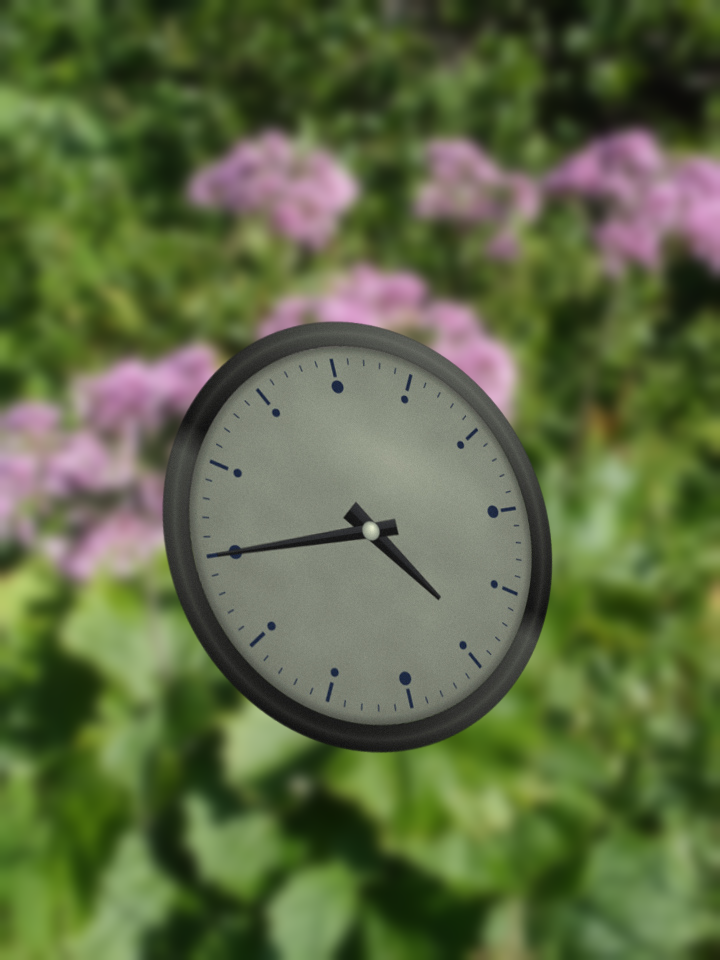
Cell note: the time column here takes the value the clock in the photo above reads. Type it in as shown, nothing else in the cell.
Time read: 4:45
